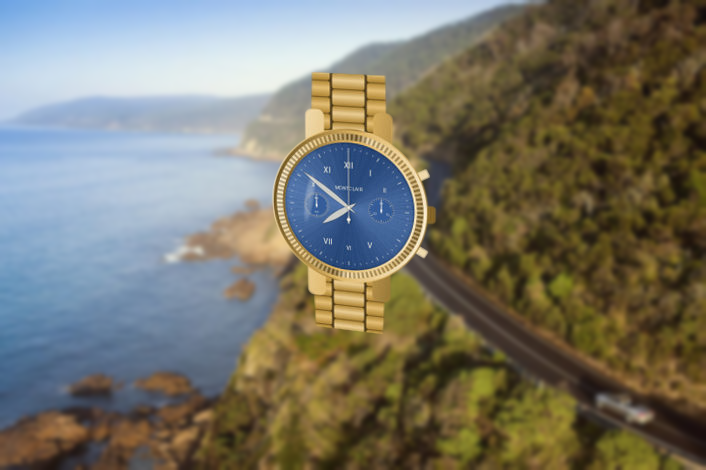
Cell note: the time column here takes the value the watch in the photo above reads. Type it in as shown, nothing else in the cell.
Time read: 7:51
